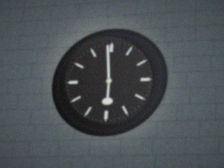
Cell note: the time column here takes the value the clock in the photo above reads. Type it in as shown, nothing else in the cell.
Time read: 5:59
